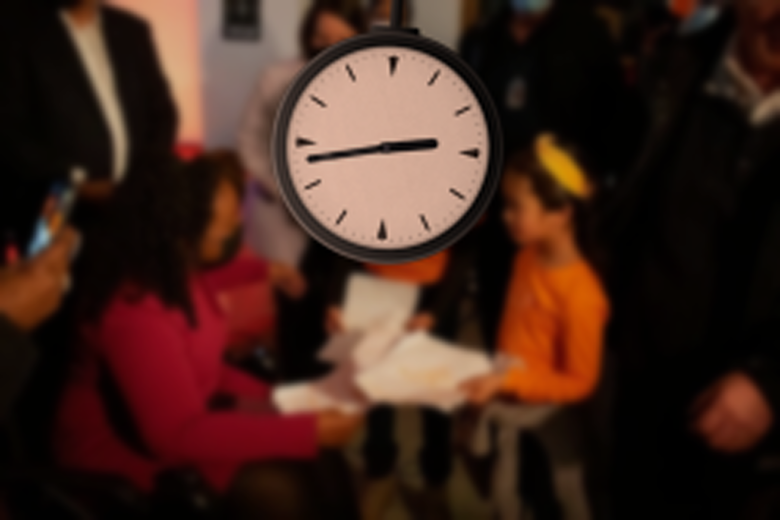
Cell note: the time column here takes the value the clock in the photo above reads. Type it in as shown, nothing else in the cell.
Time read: 2:43
